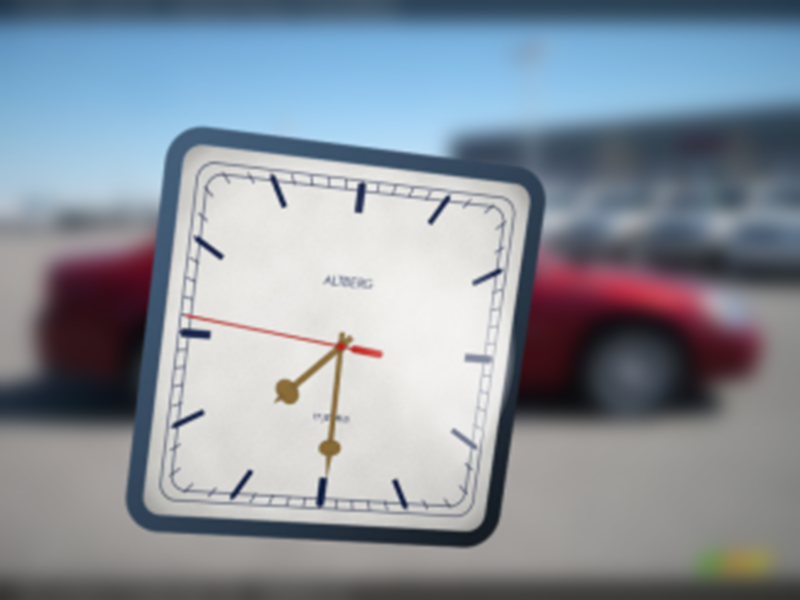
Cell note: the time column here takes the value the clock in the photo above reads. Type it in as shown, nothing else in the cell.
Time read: 7:29:46
